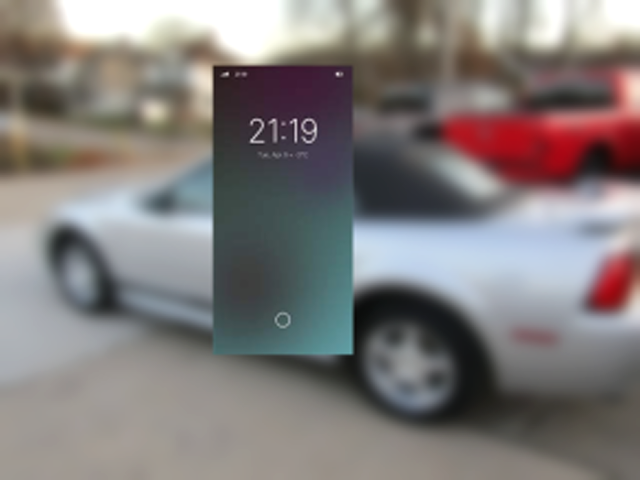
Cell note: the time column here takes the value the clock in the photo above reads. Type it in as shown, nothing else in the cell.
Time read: 21:19
